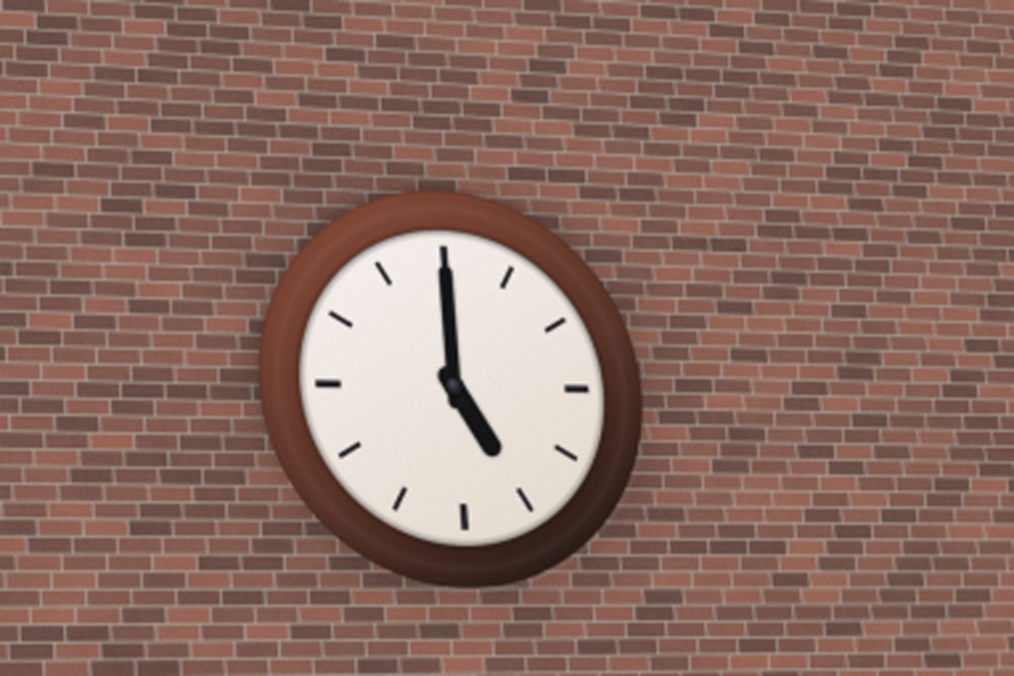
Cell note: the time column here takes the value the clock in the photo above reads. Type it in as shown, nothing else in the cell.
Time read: 5:00
